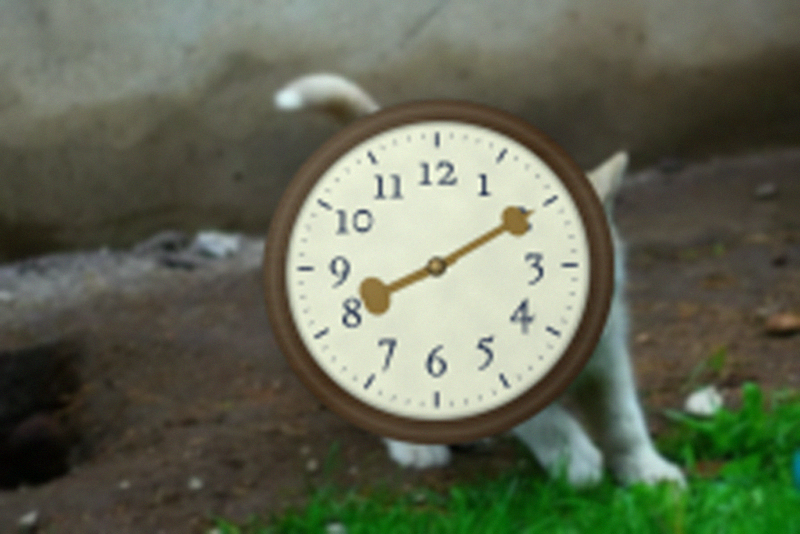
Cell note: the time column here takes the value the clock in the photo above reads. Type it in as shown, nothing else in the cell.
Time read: 8:10
